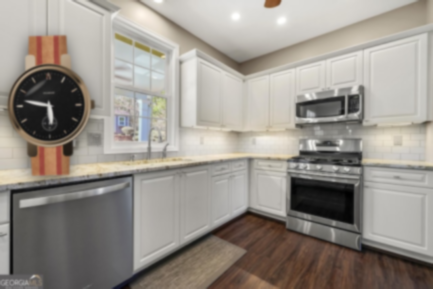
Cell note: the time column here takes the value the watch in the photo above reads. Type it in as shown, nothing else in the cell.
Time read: 5:47
